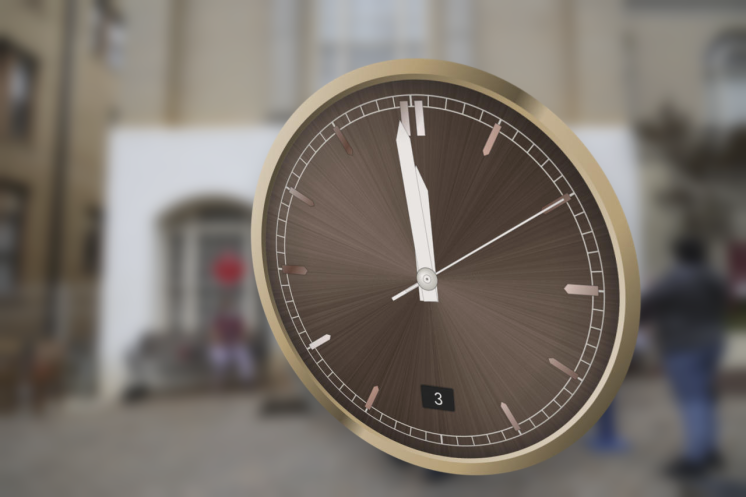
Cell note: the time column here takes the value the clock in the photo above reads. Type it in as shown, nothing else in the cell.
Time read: 11:59:10
